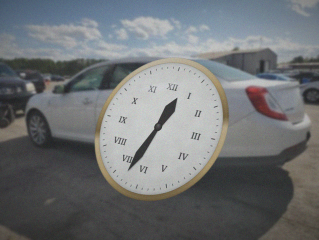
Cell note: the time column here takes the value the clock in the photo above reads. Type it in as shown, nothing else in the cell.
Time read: 12:33
